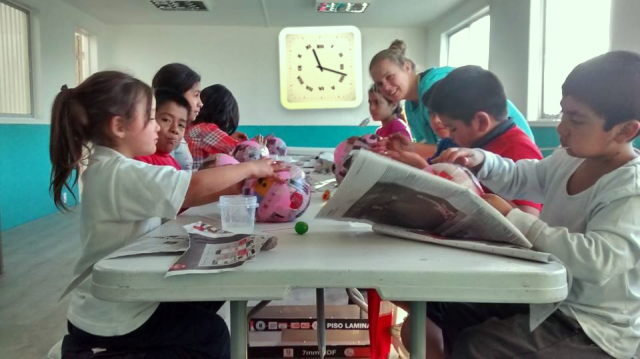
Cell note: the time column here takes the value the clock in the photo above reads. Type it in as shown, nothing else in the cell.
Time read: 11:18
